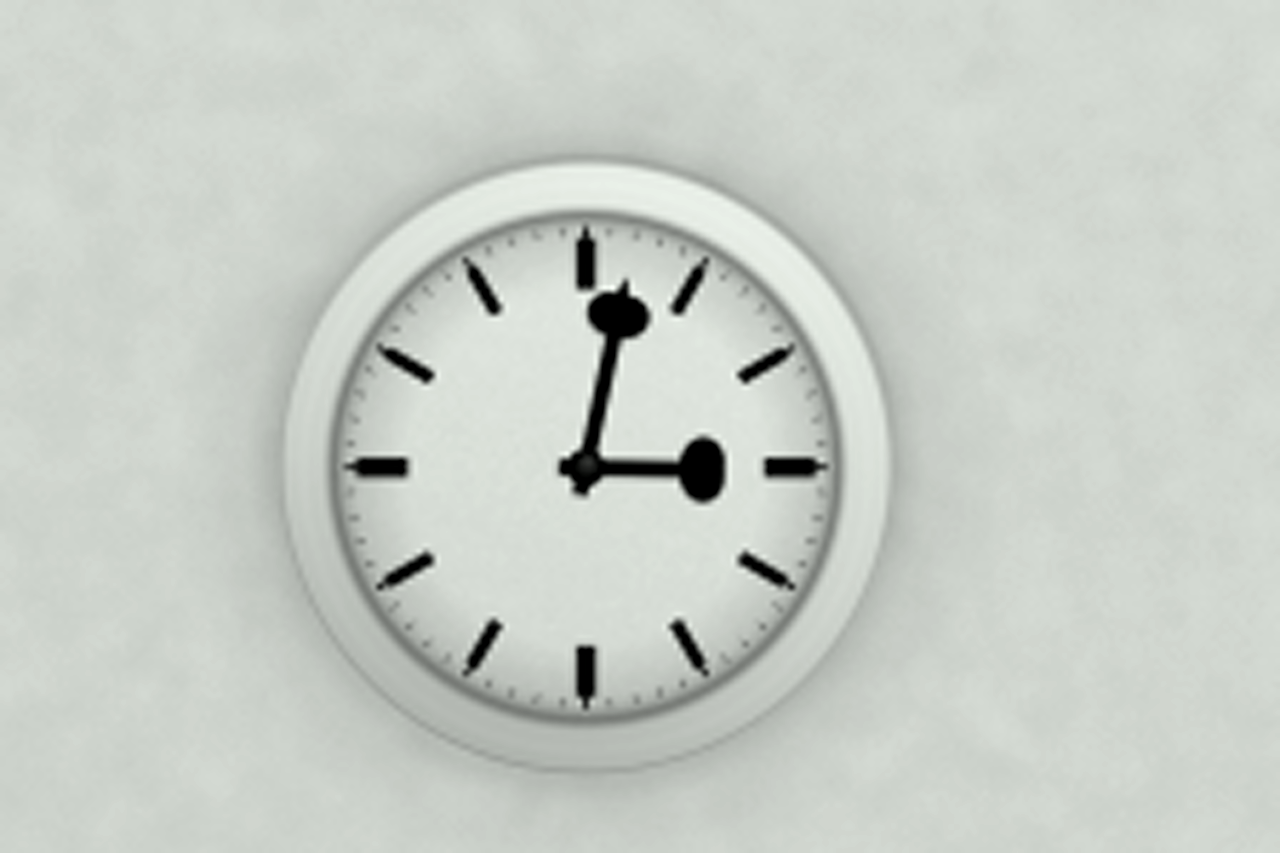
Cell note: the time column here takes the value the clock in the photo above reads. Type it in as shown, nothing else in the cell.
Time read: 3:02
